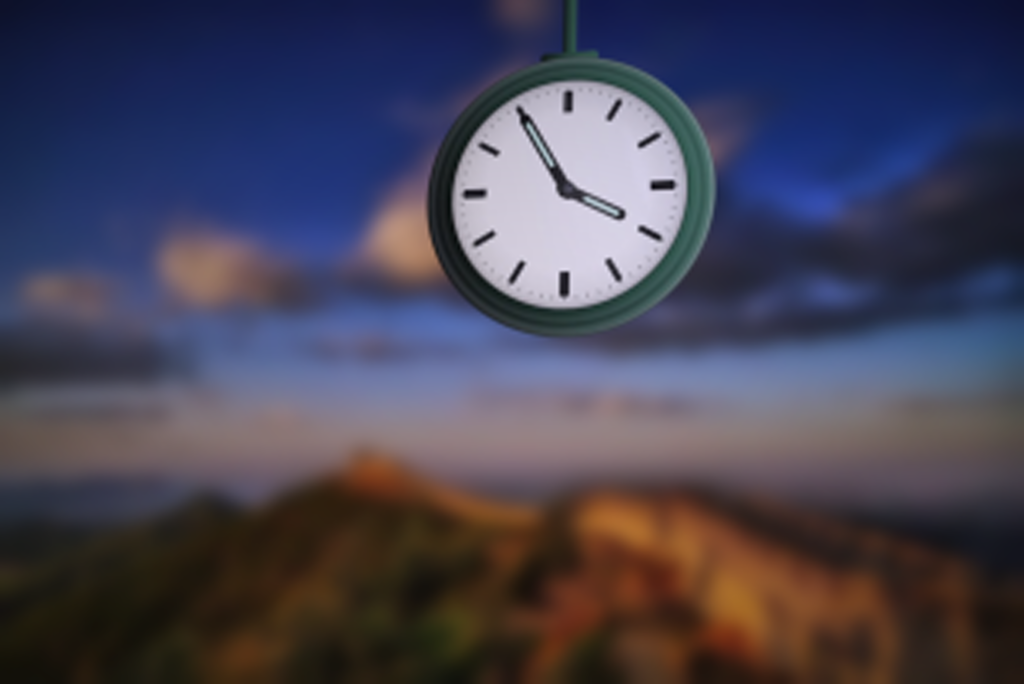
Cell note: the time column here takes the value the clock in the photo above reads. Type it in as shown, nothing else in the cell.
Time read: 3:55
